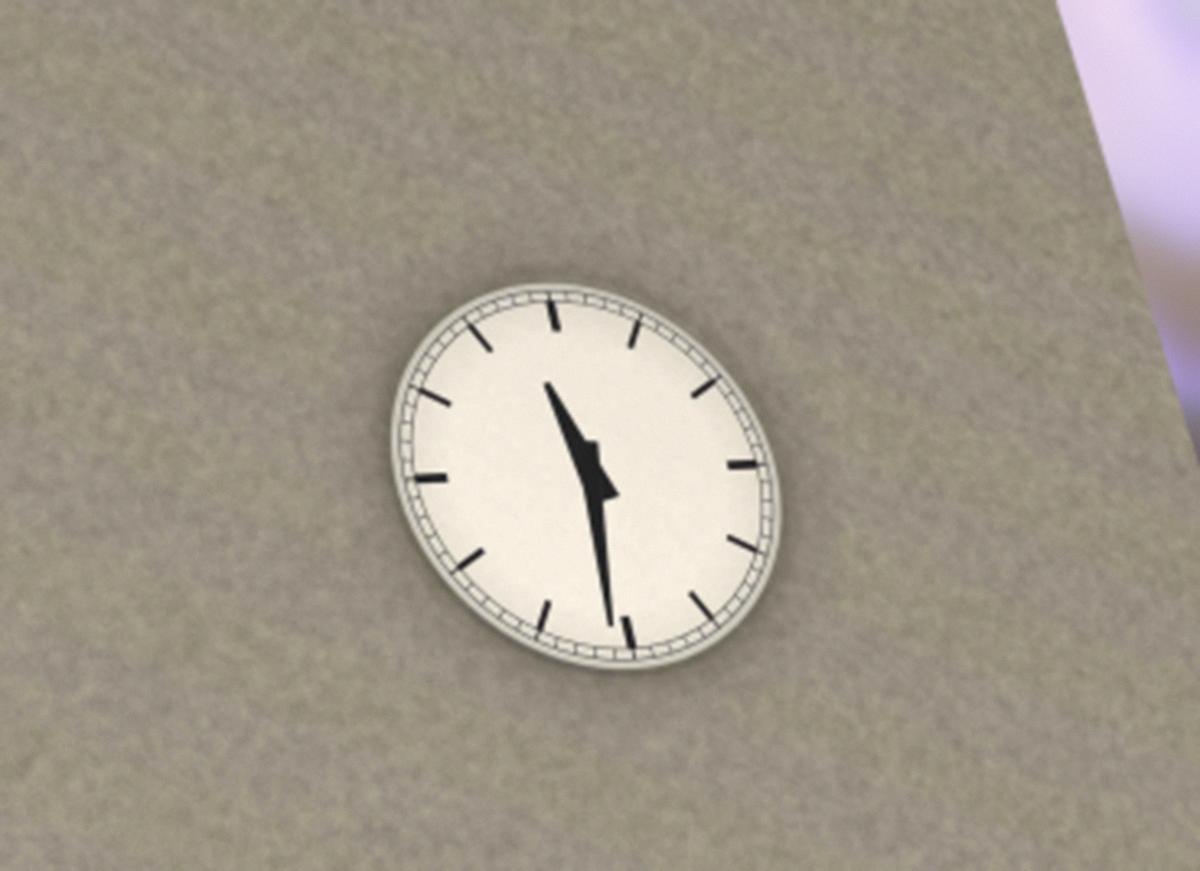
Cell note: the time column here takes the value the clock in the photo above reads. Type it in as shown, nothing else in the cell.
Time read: 11:31
